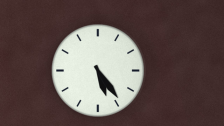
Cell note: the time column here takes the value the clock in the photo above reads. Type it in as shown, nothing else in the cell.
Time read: 5:24
